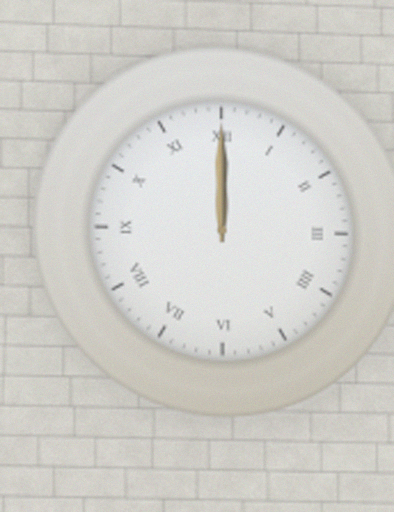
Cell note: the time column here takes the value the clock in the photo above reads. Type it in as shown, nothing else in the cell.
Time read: 12:00
